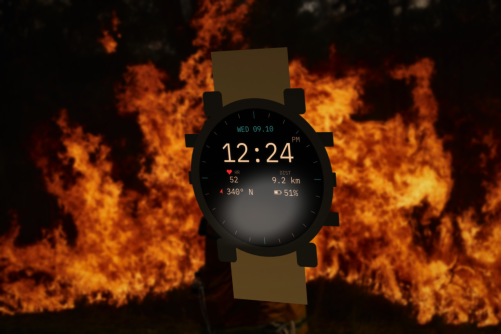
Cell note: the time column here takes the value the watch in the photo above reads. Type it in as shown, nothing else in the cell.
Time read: 12:24
